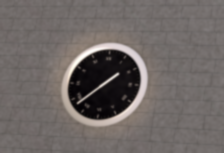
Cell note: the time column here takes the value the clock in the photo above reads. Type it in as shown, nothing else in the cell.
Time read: 1:38
